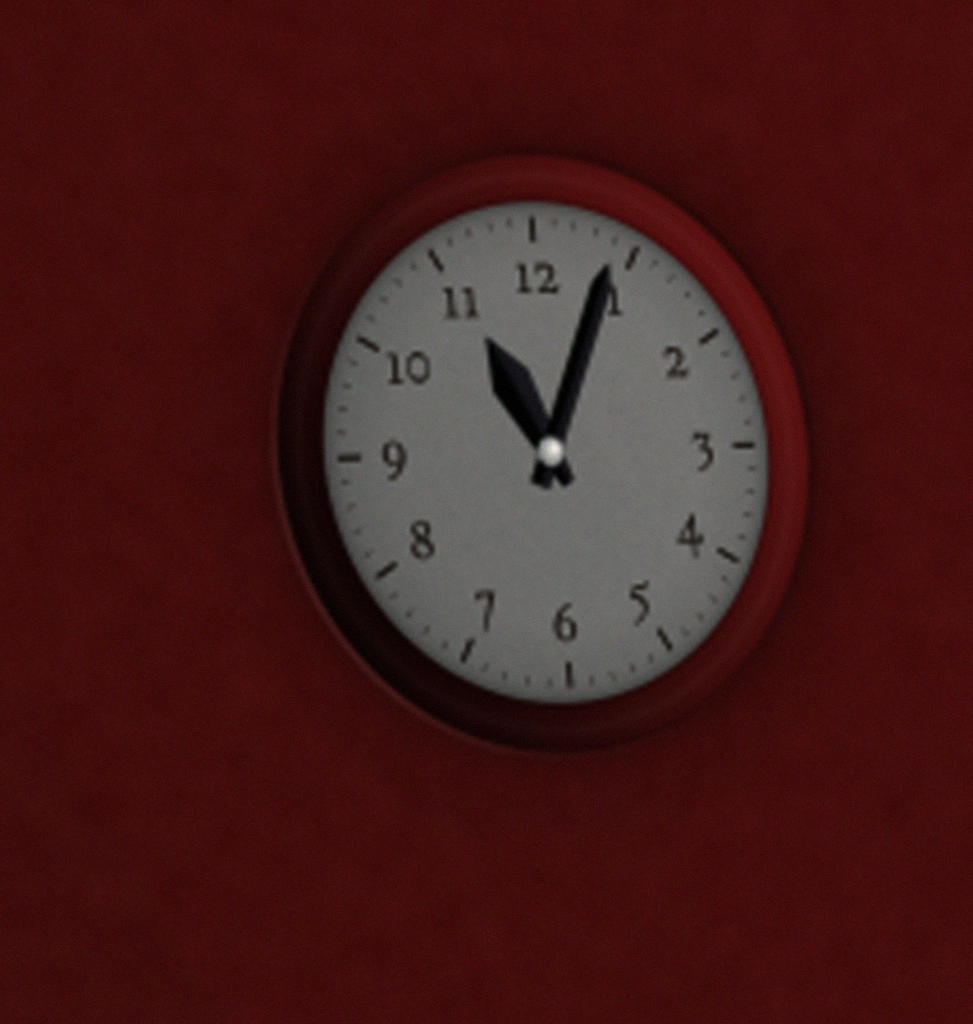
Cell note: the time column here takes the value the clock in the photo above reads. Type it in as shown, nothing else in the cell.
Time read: 11:04
